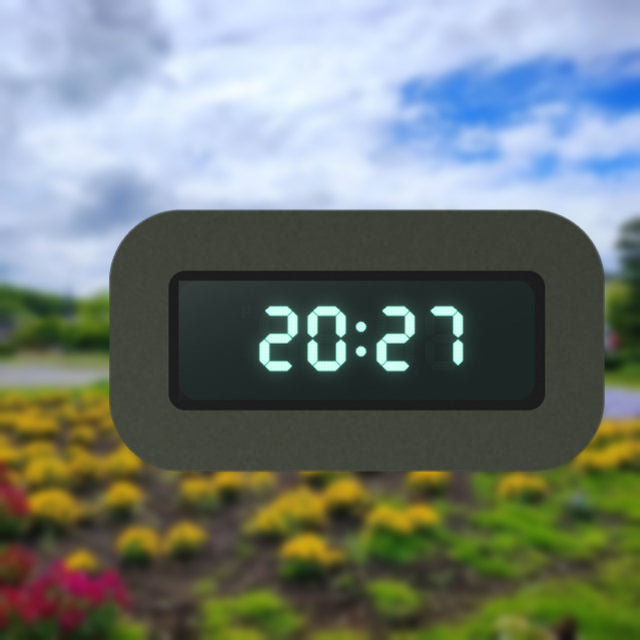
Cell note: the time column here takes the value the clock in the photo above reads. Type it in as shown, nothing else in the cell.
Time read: 20:27
